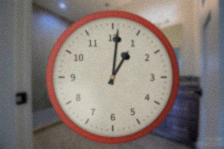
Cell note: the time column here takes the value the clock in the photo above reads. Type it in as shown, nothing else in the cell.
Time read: 1:01
